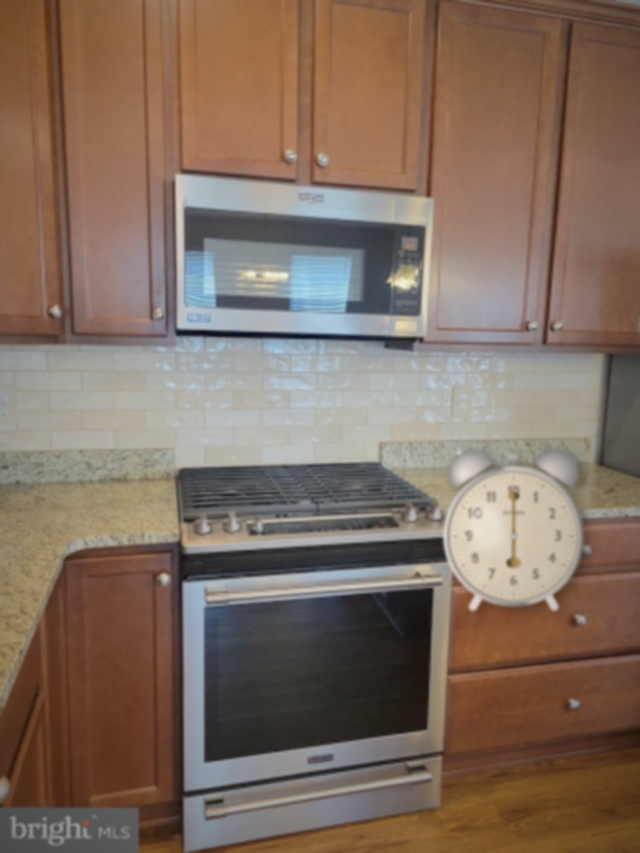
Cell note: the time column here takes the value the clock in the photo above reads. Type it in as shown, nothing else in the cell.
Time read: 6:00
